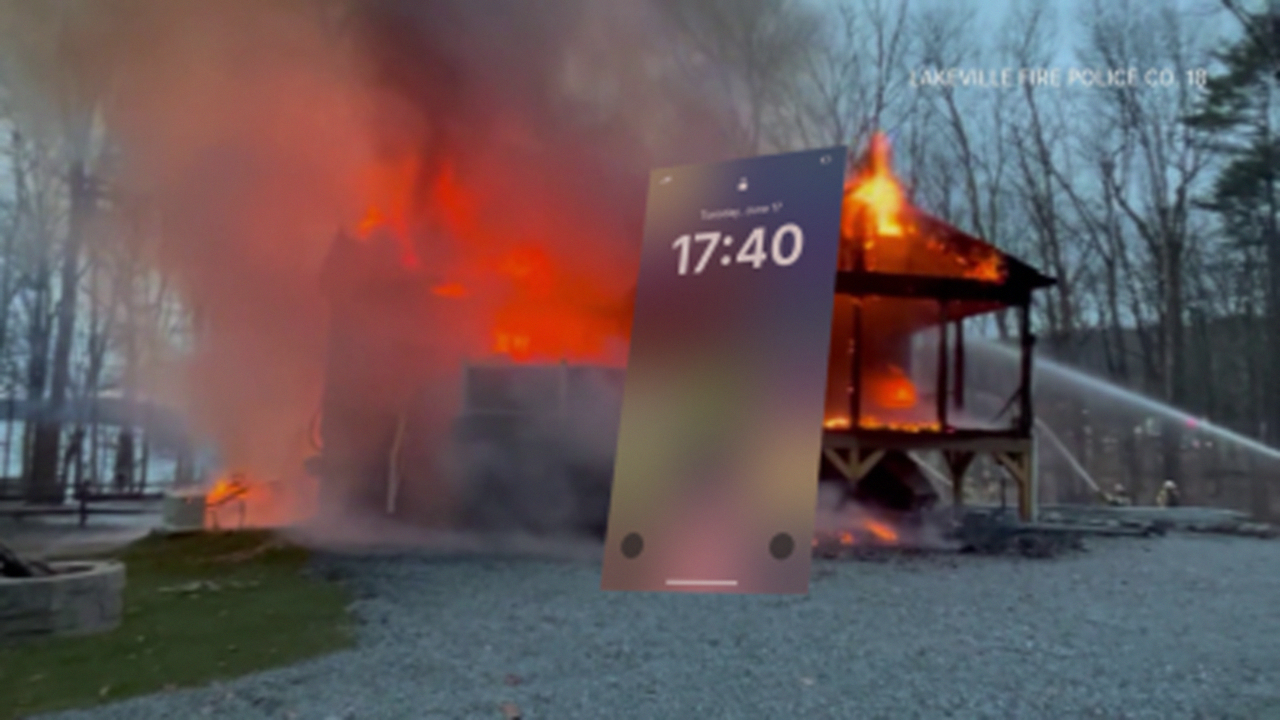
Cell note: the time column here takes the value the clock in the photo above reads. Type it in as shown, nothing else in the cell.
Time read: 17:40
